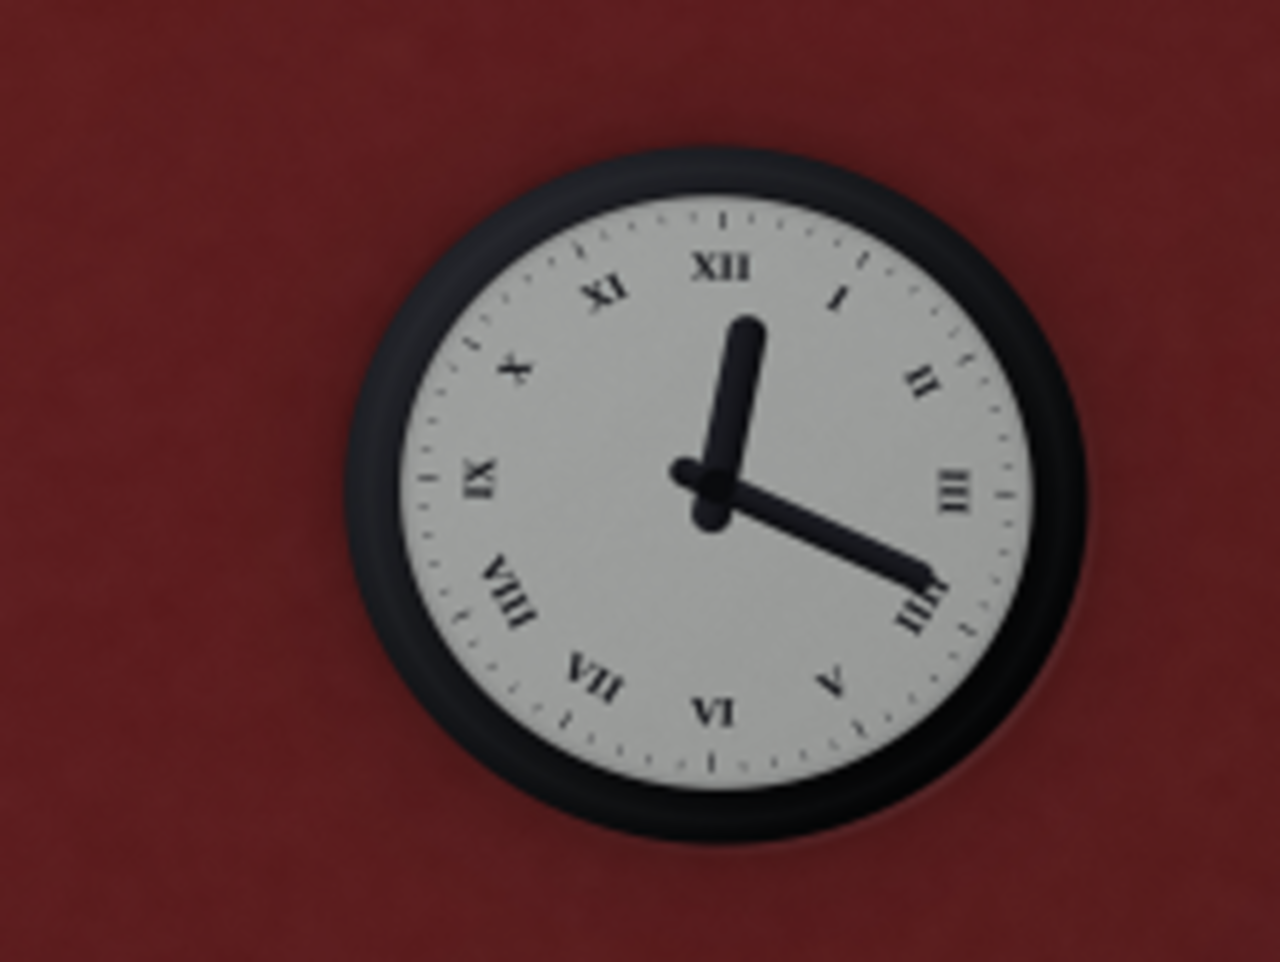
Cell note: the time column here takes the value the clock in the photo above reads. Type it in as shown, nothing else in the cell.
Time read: 12:19
